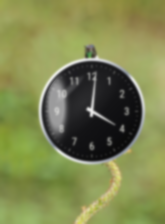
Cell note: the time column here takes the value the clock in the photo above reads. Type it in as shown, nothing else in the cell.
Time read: 4:01
